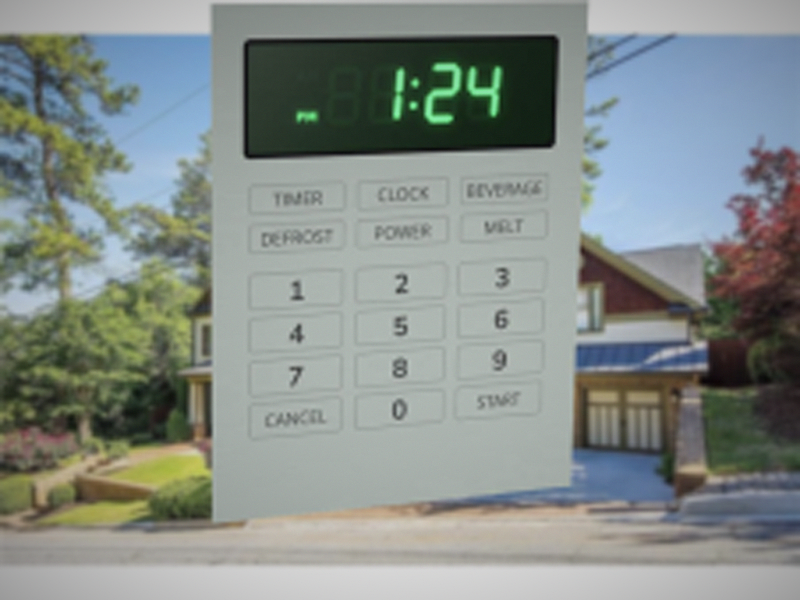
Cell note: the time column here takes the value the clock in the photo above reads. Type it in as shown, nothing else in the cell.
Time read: 1:24
